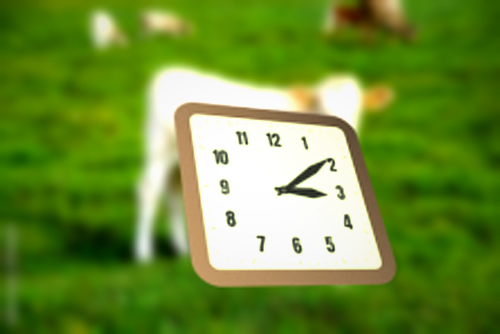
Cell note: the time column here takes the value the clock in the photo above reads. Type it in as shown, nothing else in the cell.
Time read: 3:09
